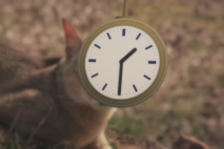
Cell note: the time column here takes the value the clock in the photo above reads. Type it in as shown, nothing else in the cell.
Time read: 1:30
